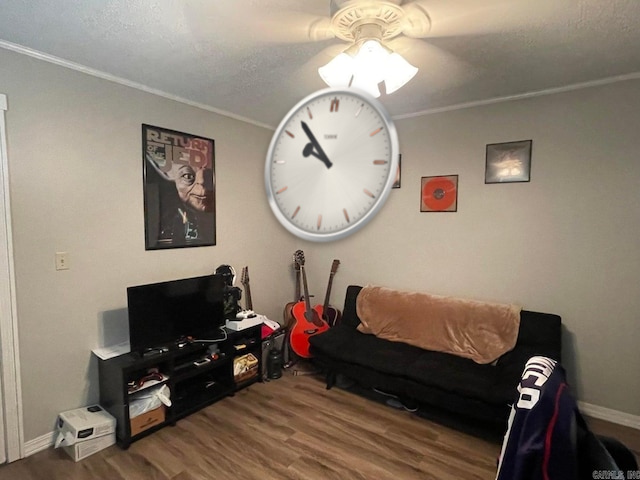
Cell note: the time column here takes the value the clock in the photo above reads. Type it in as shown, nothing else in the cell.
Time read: 9:53
